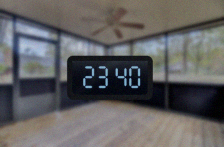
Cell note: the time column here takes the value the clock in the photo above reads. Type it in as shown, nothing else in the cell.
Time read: 23:40
